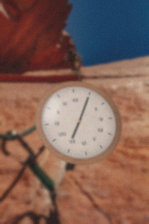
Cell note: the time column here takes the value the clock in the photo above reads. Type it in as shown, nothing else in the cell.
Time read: 7:05
